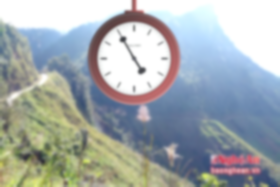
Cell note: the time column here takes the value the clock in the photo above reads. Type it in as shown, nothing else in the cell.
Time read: 4:55
